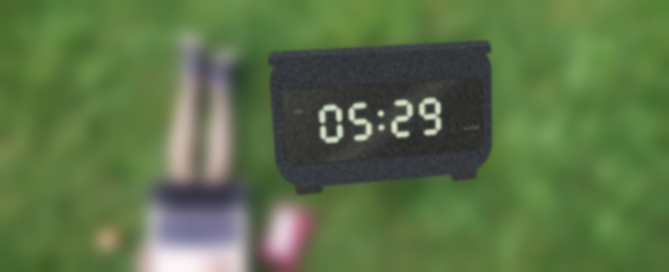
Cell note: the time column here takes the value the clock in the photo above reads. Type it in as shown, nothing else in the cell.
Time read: 5:29
